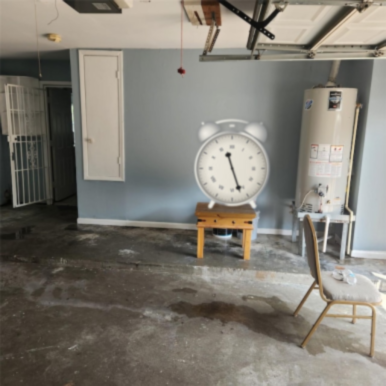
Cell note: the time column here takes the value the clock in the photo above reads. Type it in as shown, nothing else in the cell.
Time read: 11:27
